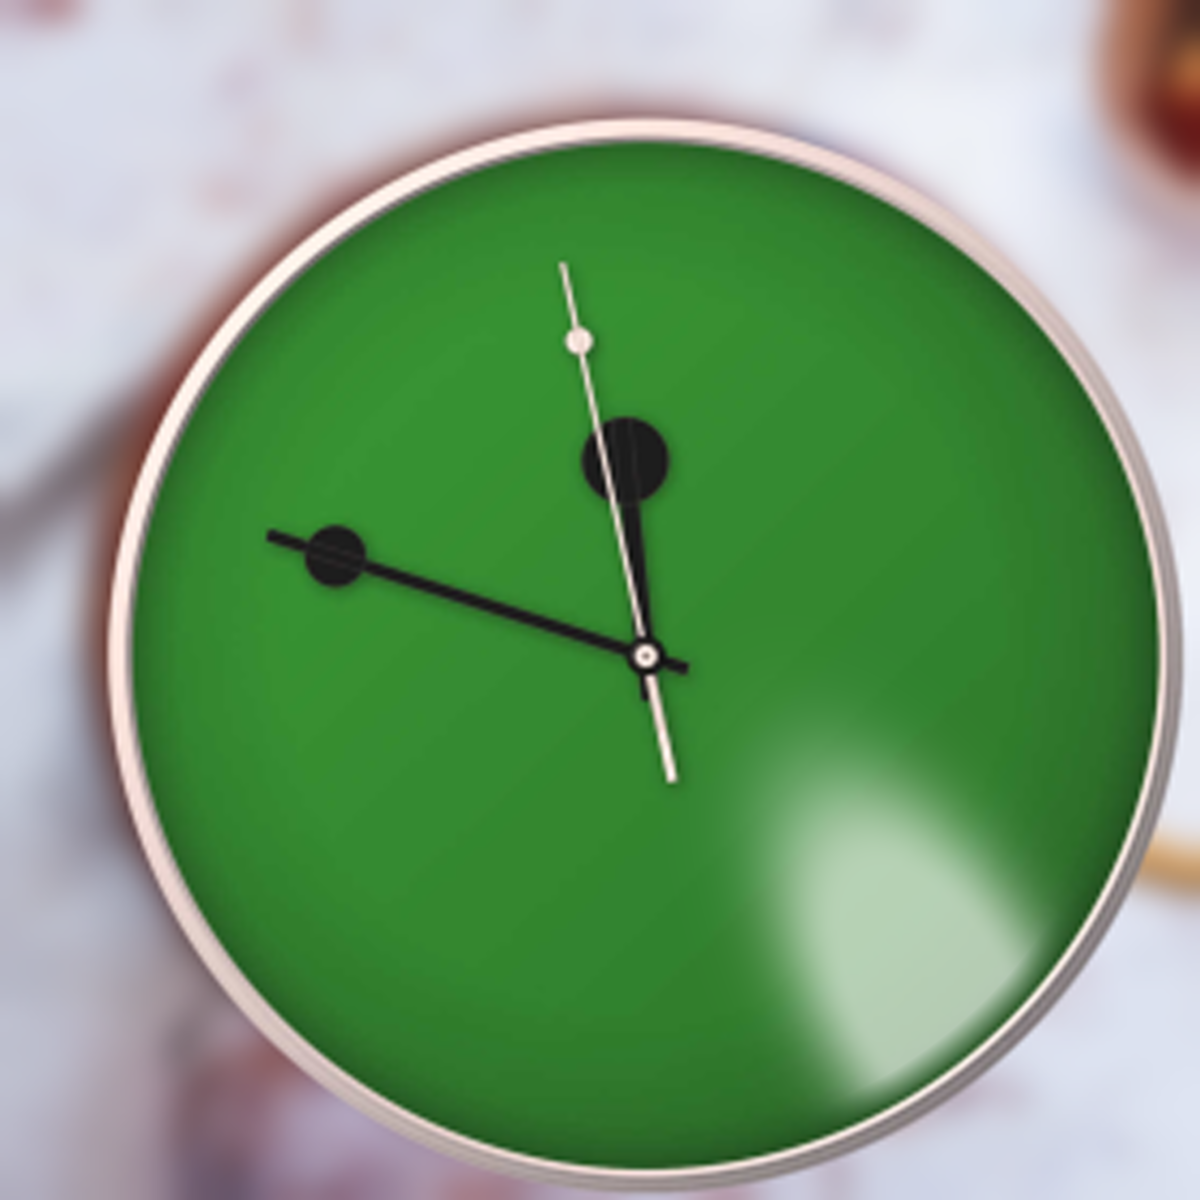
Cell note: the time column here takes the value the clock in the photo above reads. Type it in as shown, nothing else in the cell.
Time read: 11:47:58
